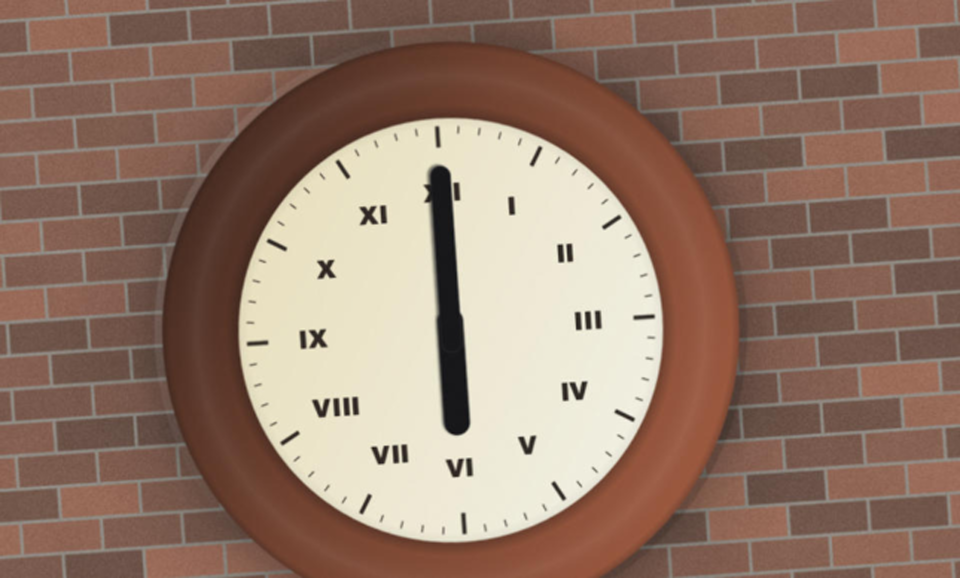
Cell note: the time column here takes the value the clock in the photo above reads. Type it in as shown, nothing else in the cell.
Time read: 6:00
